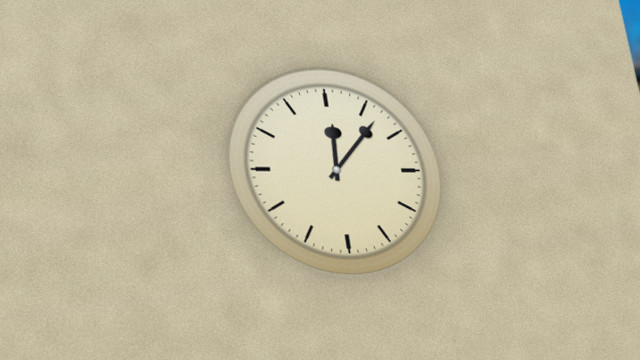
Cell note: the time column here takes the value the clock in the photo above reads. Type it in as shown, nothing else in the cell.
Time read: 12:07
